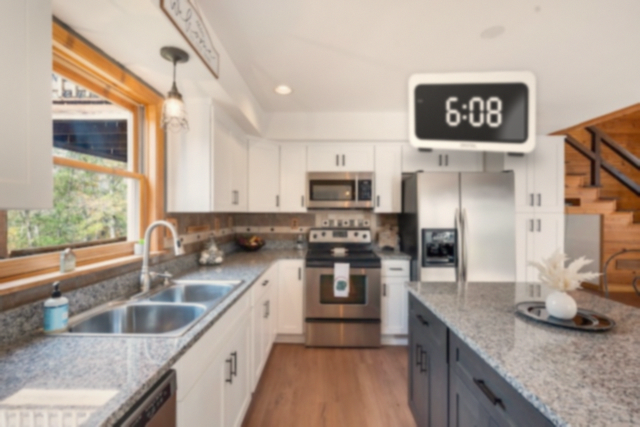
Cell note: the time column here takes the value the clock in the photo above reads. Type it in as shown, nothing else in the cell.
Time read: 6:08
